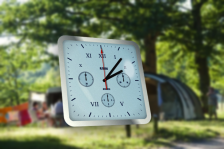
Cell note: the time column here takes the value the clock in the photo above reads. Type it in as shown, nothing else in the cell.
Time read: 2:07
